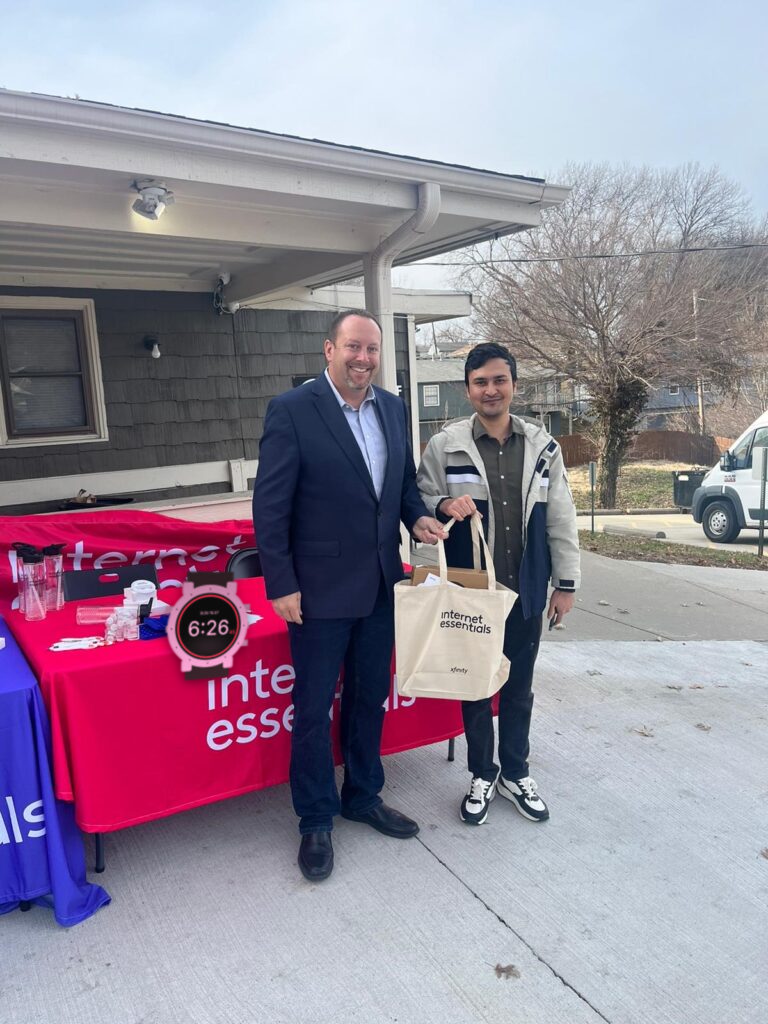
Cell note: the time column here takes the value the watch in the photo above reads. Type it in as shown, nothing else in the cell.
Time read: 6:26
